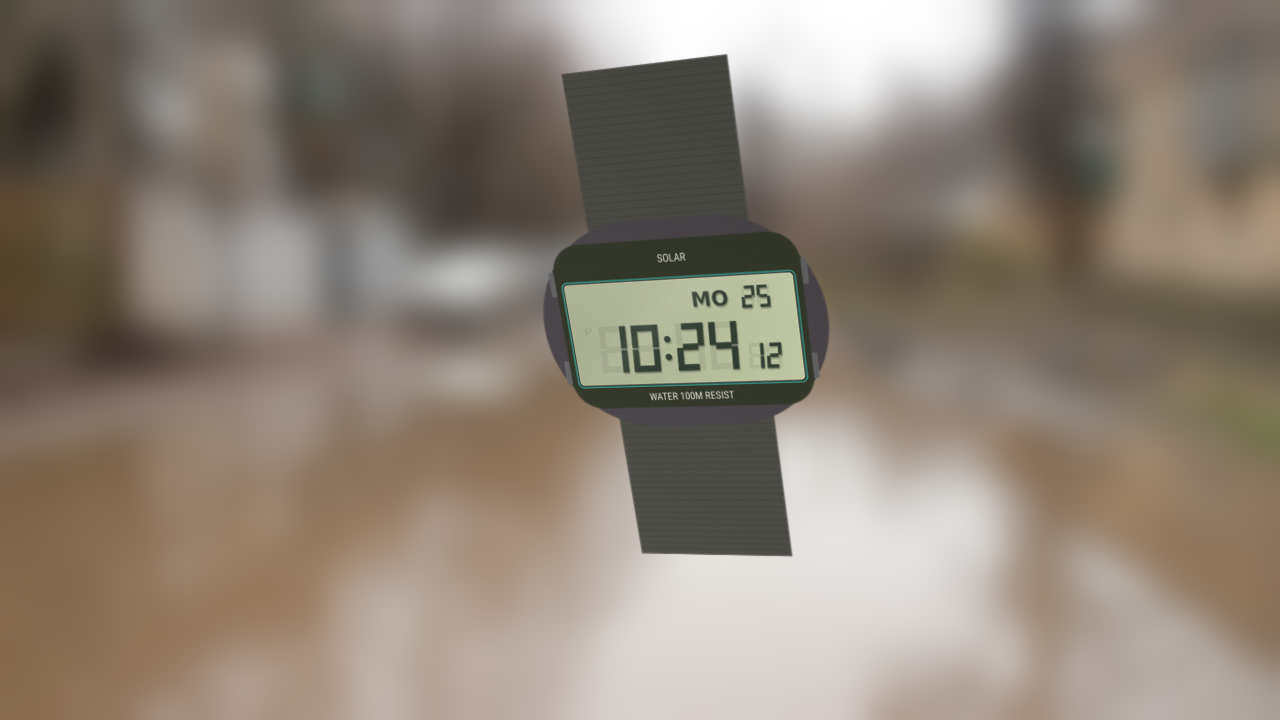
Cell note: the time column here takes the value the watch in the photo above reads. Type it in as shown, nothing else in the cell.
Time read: 10:24:12
